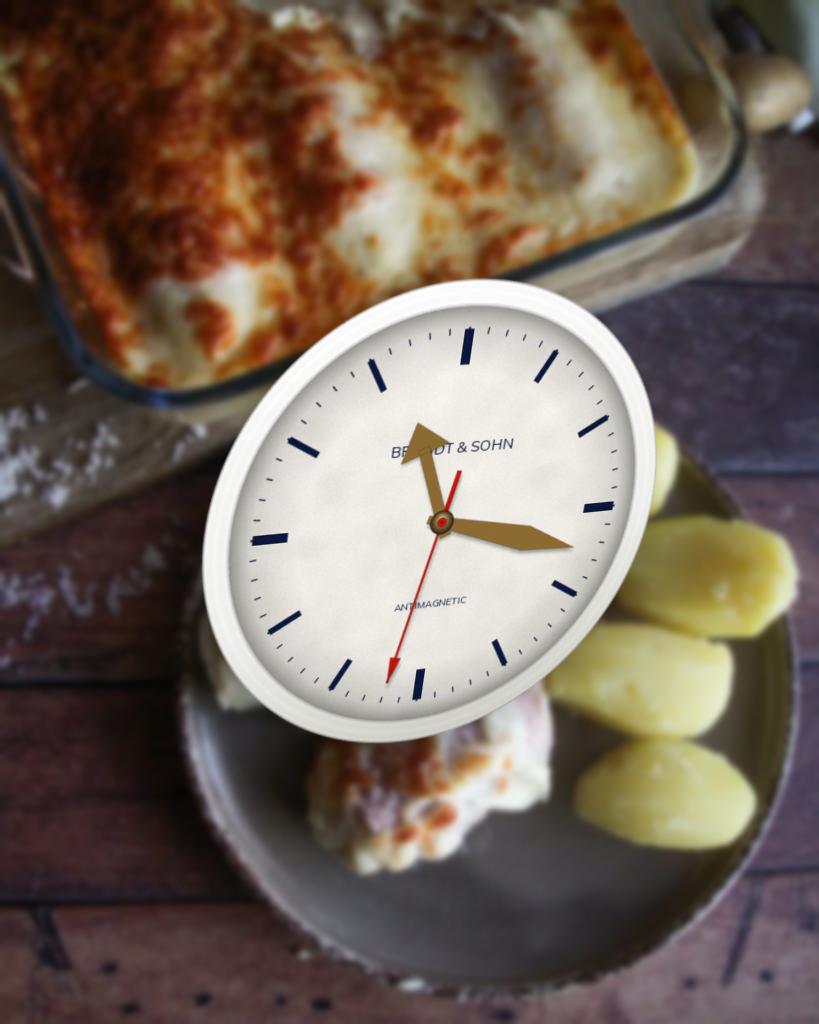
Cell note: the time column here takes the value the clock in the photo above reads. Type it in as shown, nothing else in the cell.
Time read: 11:17:32
